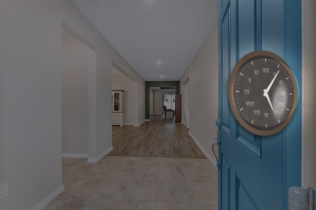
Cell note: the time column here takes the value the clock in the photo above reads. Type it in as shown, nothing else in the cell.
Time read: 5:06
